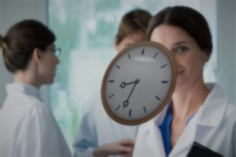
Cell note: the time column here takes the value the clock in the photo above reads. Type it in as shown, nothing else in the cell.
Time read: 8:33
